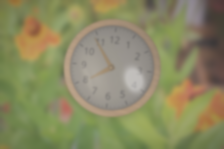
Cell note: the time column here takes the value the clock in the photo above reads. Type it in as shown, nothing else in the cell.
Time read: 7:54
